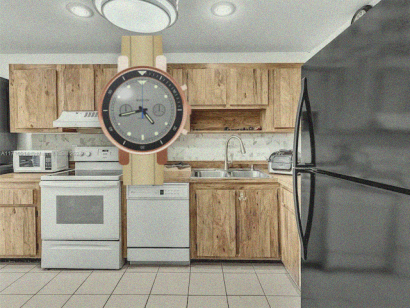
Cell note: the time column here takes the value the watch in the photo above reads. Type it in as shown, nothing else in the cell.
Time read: 4:43
